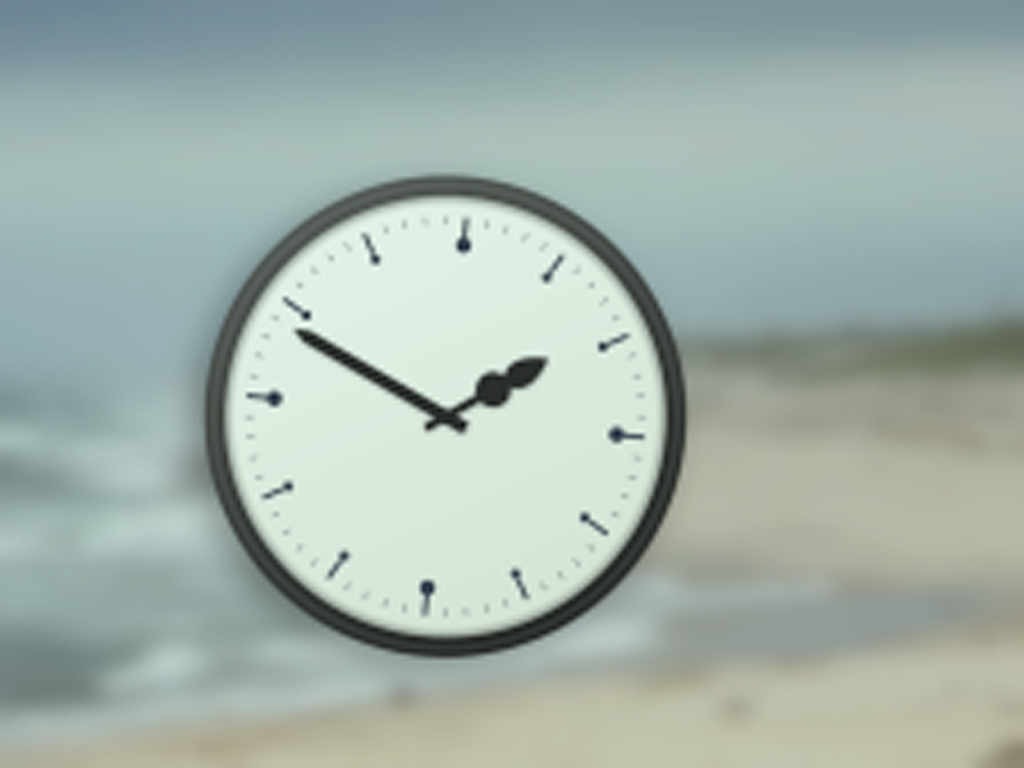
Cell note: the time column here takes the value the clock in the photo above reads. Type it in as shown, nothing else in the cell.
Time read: 1:49
